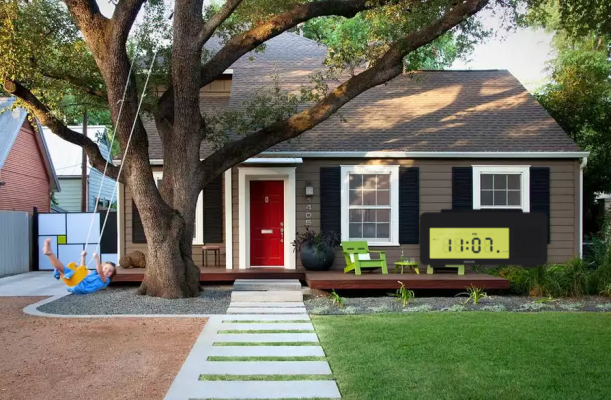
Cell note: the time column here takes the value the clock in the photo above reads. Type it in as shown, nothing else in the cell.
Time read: 11:07
